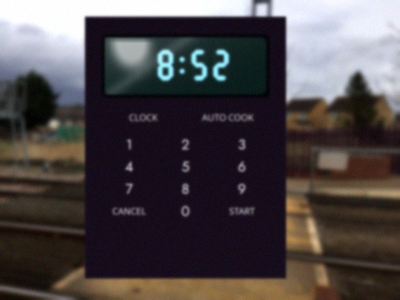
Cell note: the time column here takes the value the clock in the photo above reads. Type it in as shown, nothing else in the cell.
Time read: 8:52
